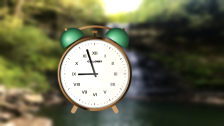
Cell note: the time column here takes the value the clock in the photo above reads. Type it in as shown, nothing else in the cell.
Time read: 8:57
